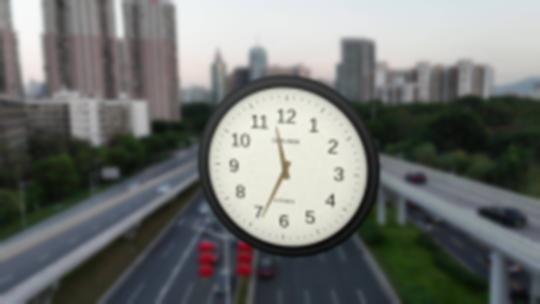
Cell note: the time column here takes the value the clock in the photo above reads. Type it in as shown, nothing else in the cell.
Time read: 11:34
